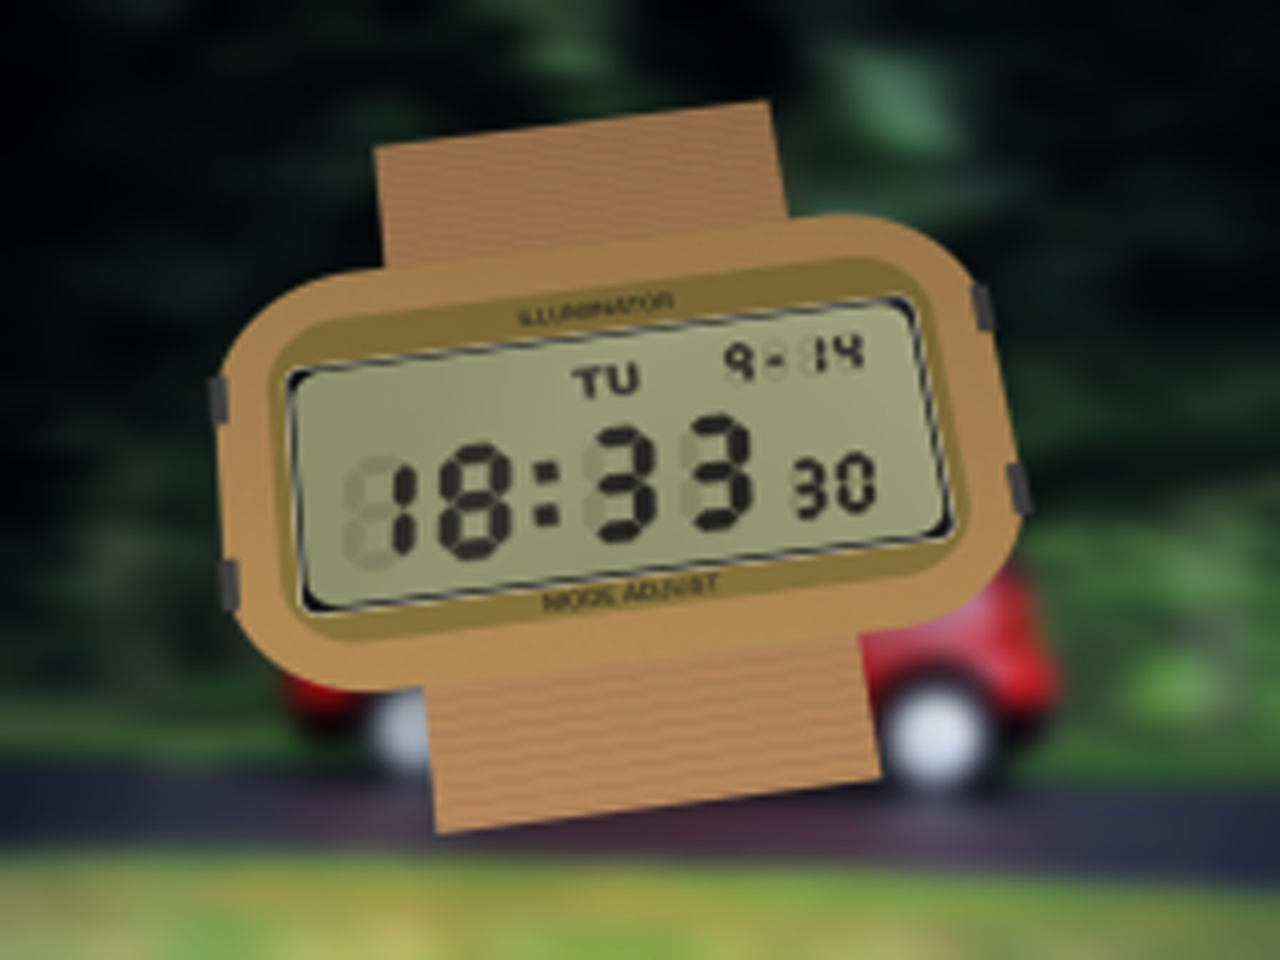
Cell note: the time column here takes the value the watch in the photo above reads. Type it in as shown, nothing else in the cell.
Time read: 18:33:30
